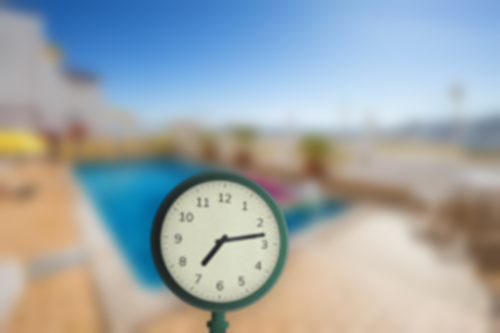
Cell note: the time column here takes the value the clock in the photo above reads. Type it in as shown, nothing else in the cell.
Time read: 7:13
